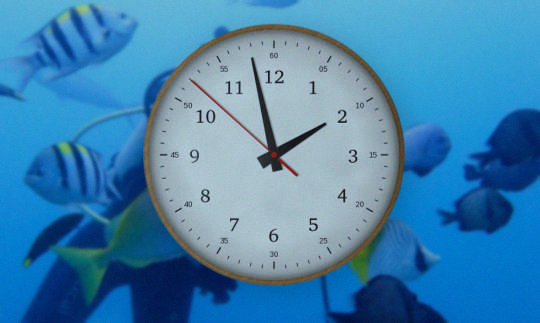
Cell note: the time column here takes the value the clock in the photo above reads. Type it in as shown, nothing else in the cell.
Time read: 1:57:52
